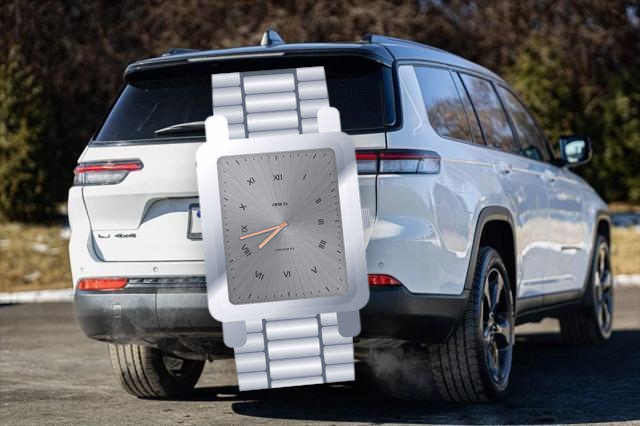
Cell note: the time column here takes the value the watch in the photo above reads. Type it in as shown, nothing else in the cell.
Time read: 7:43
